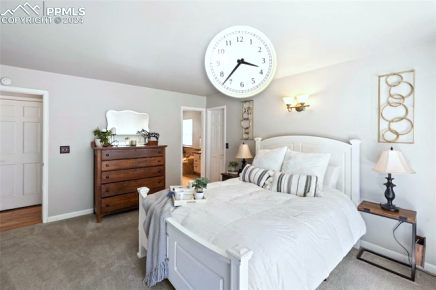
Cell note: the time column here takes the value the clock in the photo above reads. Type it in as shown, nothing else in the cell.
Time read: 3:37
